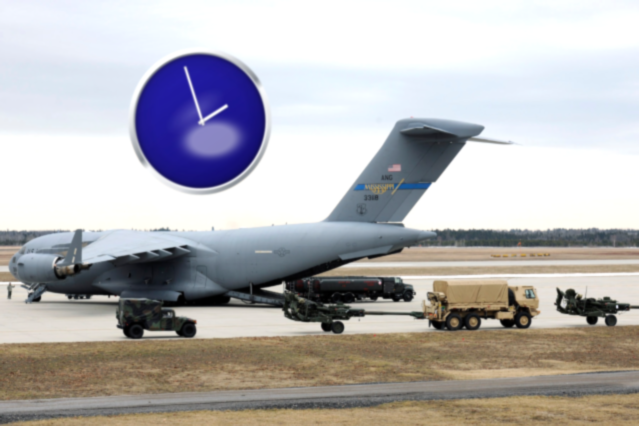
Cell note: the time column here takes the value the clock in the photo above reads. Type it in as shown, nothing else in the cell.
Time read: 1:57
